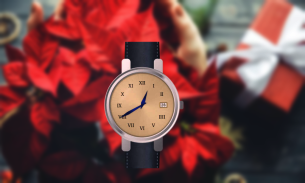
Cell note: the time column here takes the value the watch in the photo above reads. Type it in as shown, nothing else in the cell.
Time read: 12:40
